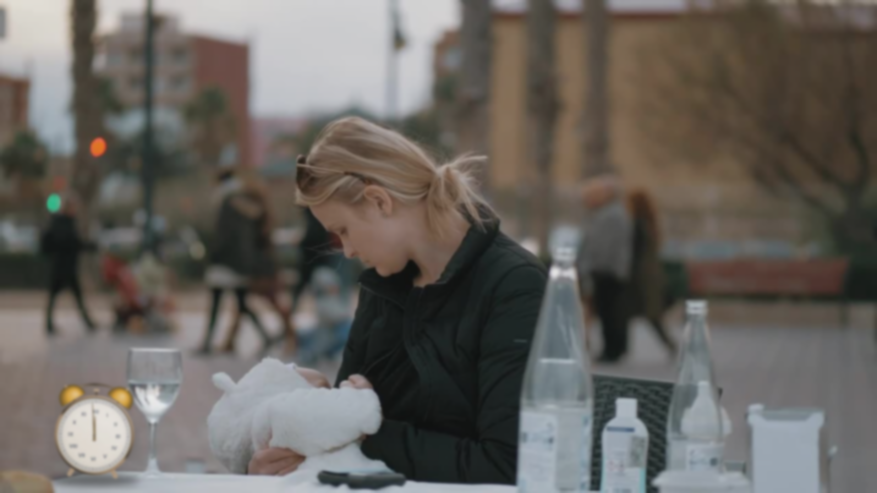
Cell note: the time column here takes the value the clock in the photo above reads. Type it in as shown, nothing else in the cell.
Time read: 11:59
